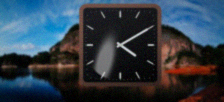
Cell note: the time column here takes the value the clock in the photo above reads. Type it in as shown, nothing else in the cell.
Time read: 4:10
